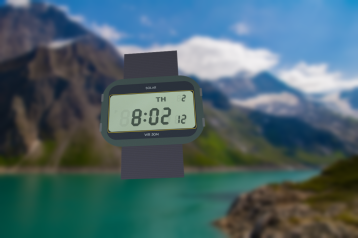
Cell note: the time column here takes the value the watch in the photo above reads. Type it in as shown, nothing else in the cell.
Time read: 8:02:12
